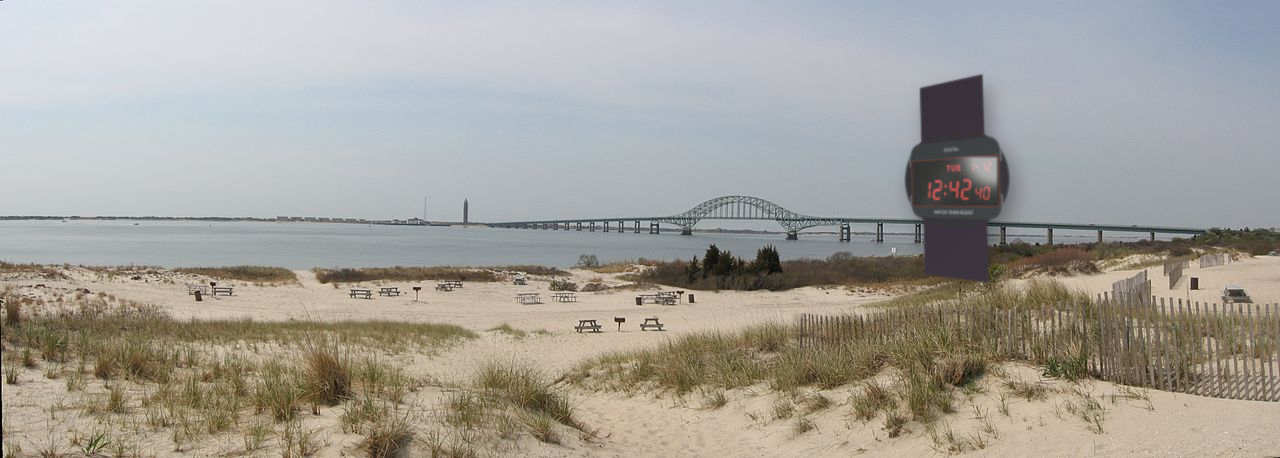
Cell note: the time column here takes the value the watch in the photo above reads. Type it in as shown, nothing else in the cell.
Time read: 12:42:40
